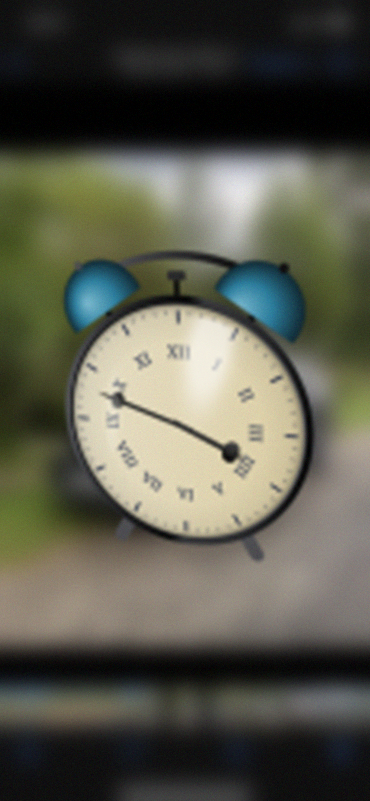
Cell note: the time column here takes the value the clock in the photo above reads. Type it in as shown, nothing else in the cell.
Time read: 3:48
